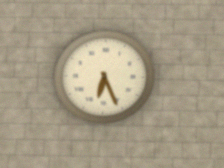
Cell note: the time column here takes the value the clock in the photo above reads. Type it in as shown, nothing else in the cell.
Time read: 6:26
